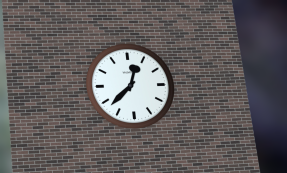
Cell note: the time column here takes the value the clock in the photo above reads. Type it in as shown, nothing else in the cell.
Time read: 12:38
